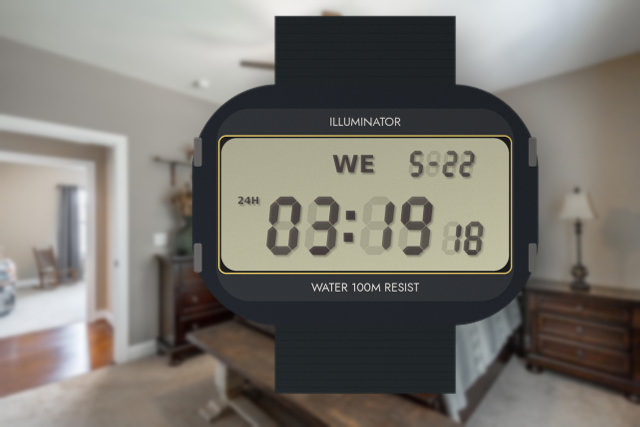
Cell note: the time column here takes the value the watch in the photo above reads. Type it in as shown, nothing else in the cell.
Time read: 3:19:18
